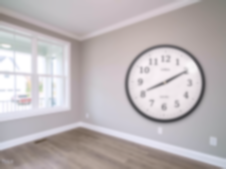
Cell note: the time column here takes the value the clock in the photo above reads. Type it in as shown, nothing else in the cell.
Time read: 8:10
